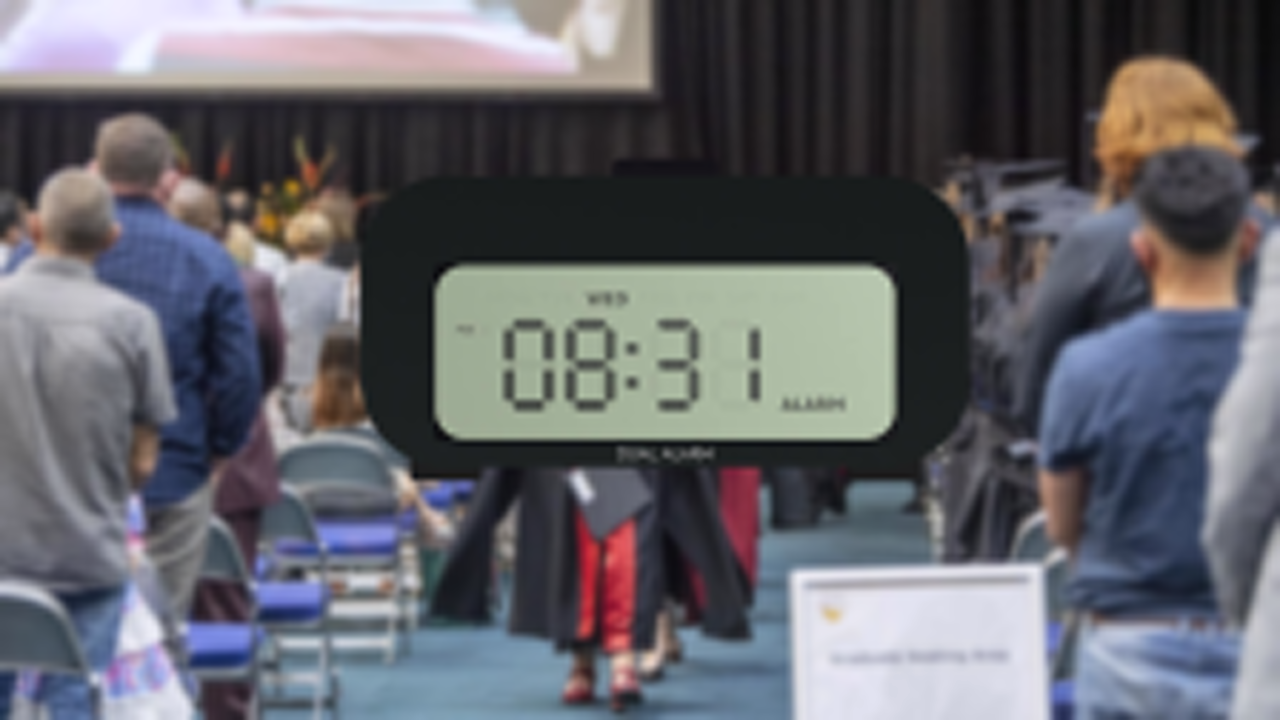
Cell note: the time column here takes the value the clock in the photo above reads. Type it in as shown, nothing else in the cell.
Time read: 8:31
